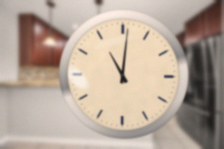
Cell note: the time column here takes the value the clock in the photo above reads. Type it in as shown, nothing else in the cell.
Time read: 11:01
